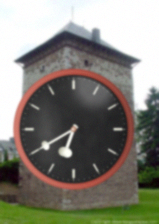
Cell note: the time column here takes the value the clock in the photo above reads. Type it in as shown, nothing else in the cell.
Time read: 6:40
